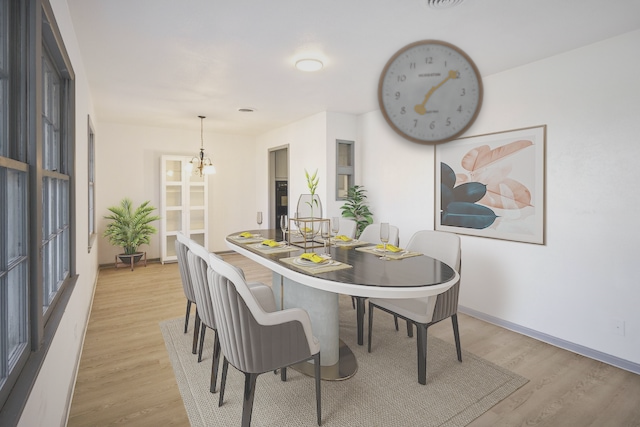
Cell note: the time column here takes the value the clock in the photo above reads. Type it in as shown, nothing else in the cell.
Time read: 7:09
